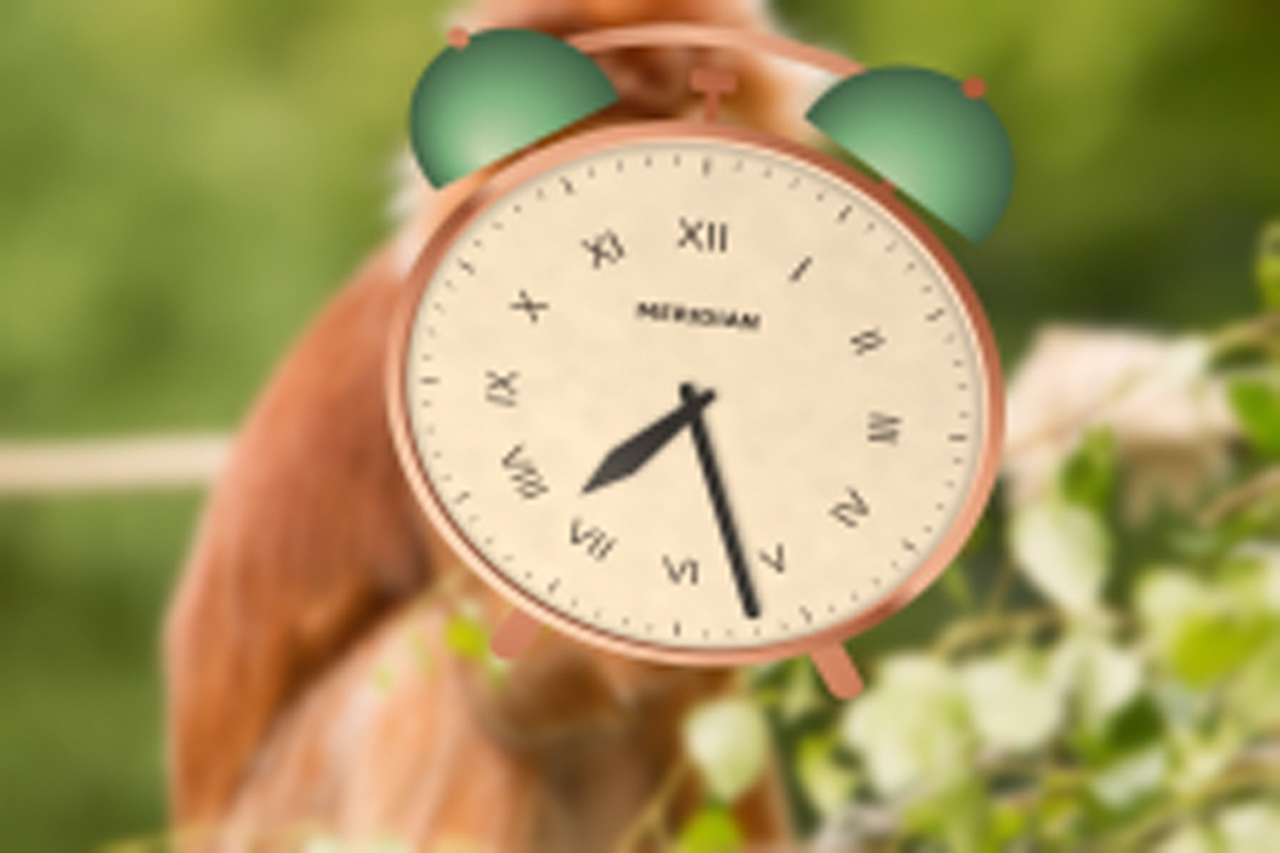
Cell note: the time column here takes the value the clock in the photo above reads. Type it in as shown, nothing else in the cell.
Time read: 7:27
